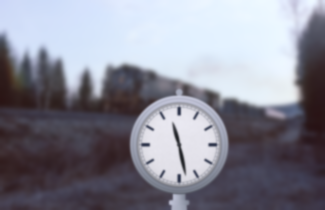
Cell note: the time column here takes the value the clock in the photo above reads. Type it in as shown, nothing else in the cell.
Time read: 11:28
